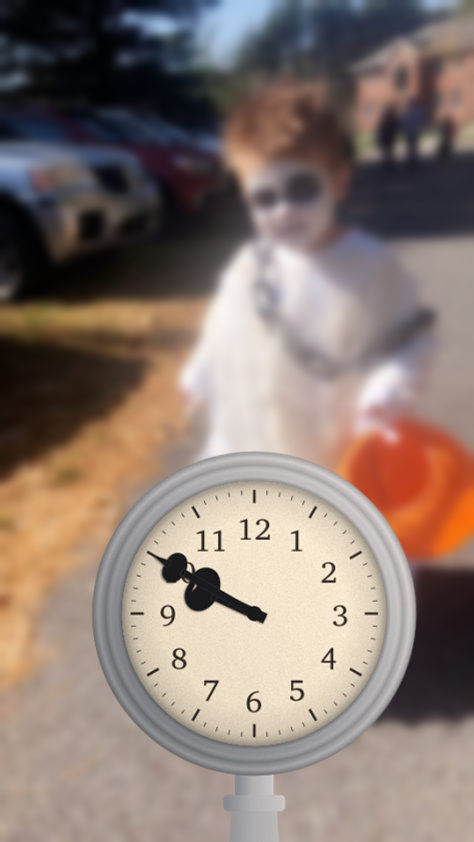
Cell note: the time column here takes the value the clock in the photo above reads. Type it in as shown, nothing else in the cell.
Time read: 9:50
